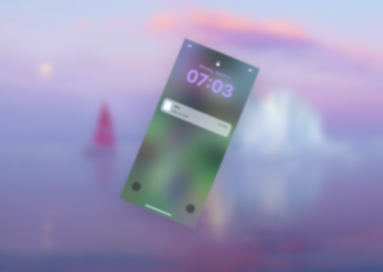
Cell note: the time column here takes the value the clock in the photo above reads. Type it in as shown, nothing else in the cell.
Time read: 7:03
